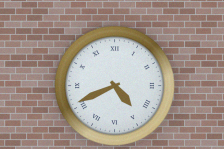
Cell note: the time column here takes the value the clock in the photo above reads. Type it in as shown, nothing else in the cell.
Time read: 4:41
